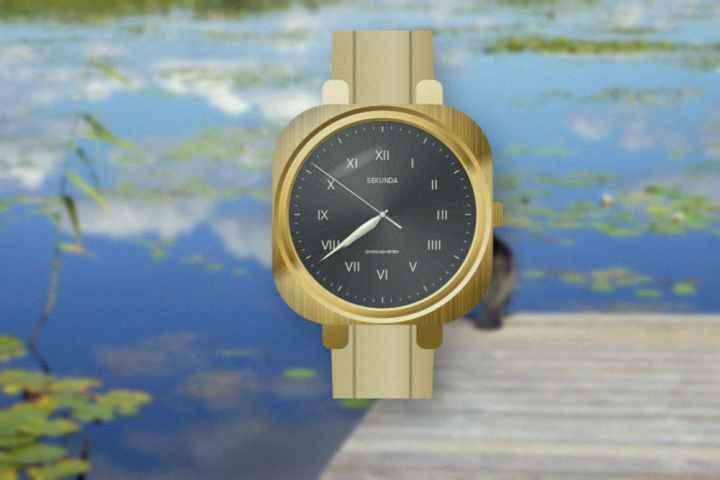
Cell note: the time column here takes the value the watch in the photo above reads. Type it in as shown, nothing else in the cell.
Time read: 7:38:51
